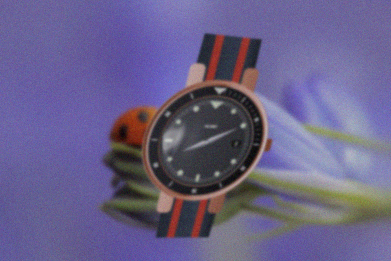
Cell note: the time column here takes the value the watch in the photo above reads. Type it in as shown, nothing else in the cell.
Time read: 8:10
